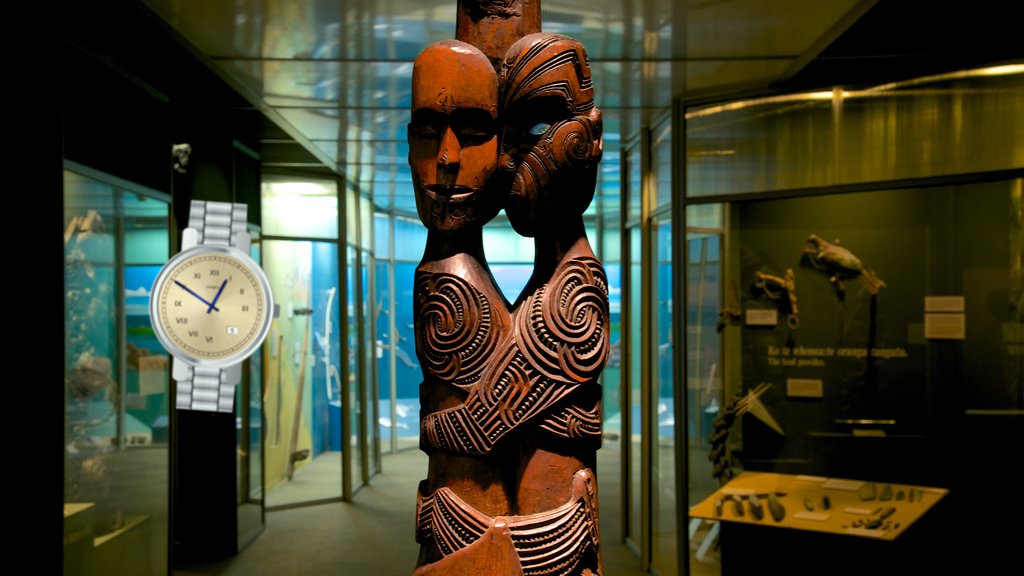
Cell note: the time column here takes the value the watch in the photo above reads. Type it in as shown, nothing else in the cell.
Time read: 12:50
